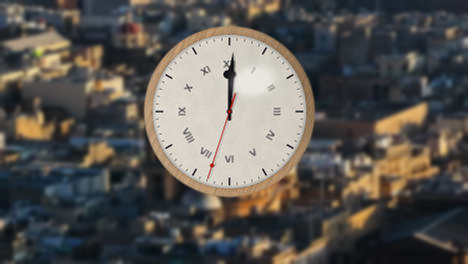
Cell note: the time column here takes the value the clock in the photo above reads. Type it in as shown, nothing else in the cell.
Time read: 12:00:33
